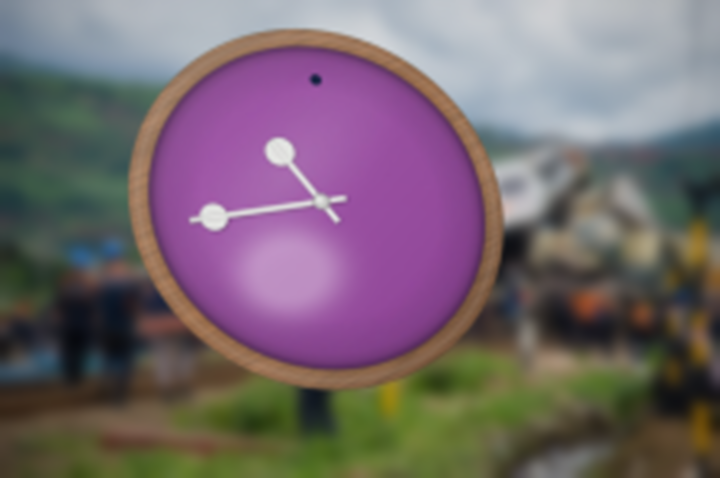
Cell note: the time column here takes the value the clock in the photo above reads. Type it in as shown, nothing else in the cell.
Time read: 10:43
